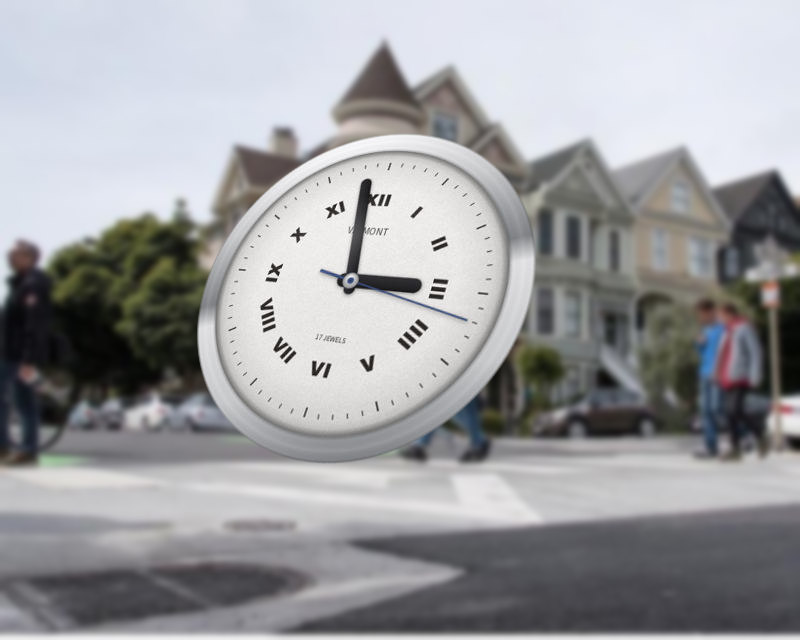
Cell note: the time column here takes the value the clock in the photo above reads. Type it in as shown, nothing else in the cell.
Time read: 2:58:17
